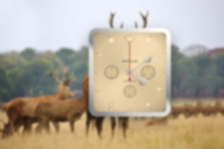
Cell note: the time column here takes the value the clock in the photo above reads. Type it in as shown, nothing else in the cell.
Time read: 4:09
